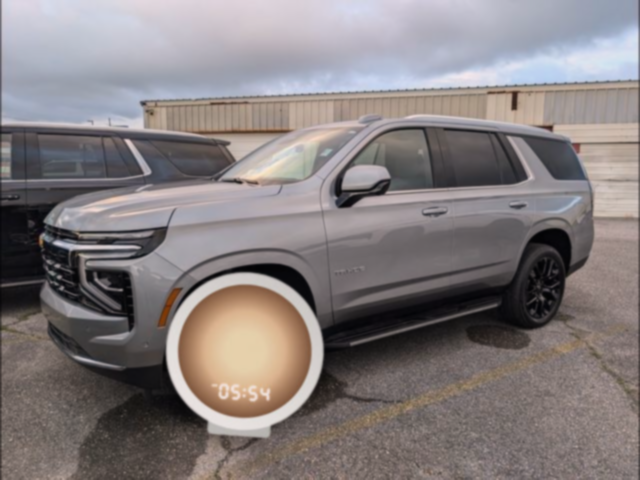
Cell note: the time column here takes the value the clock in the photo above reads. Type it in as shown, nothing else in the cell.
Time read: 5:54
